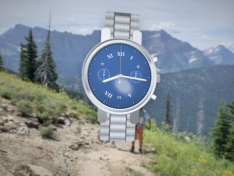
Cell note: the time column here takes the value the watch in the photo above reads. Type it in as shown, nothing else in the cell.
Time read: 8:16
